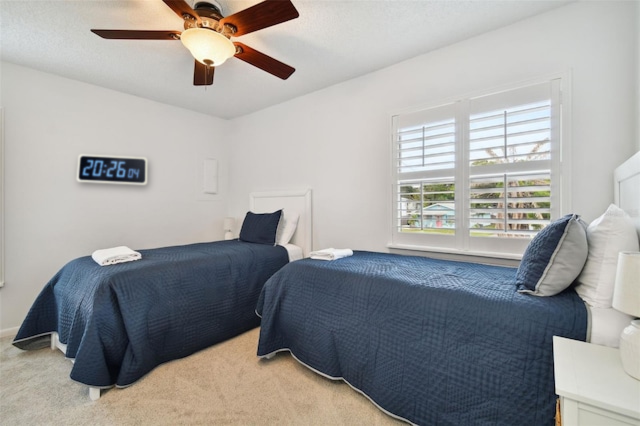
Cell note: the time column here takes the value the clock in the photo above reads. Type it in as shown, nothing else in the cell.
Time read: 20:26
